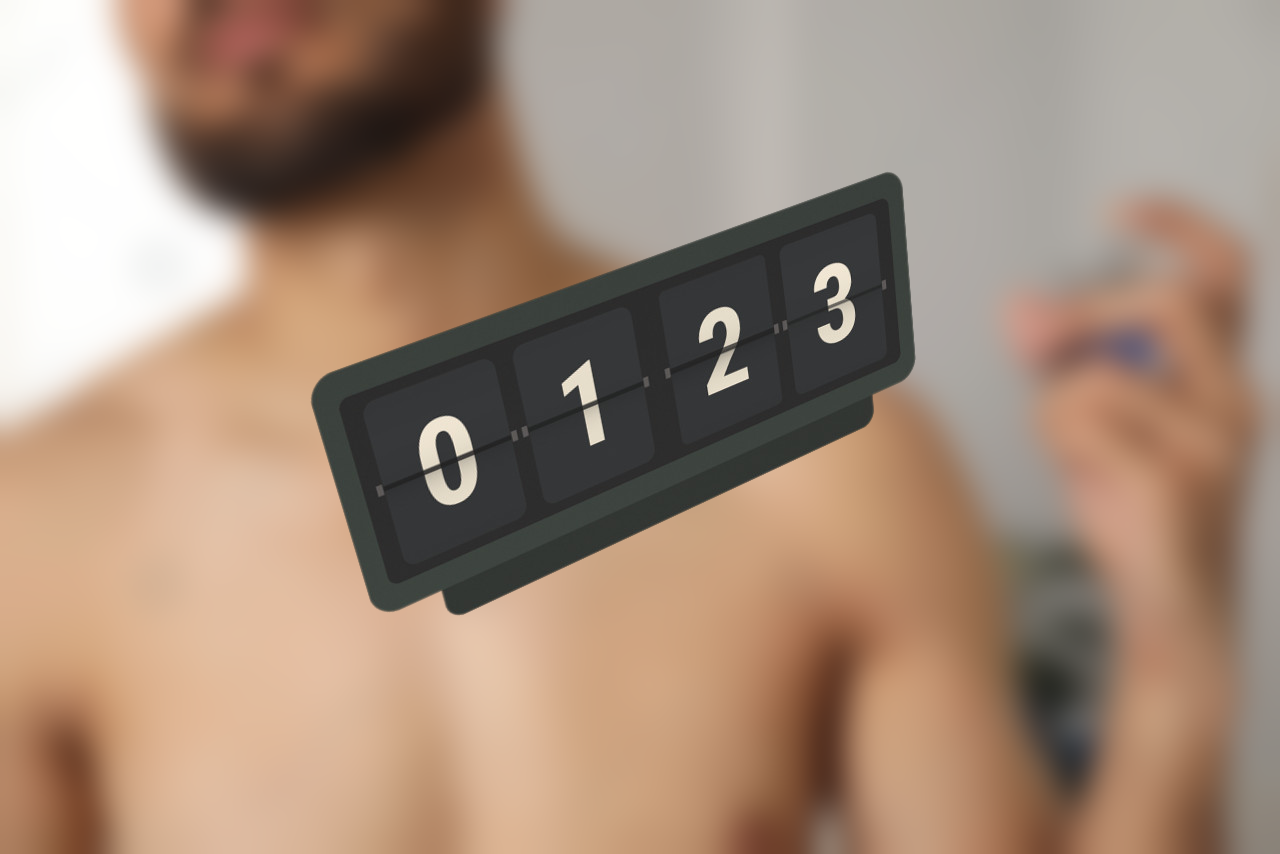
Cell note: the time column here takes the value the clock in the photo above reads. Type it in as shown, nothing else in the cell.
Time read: 1:23
